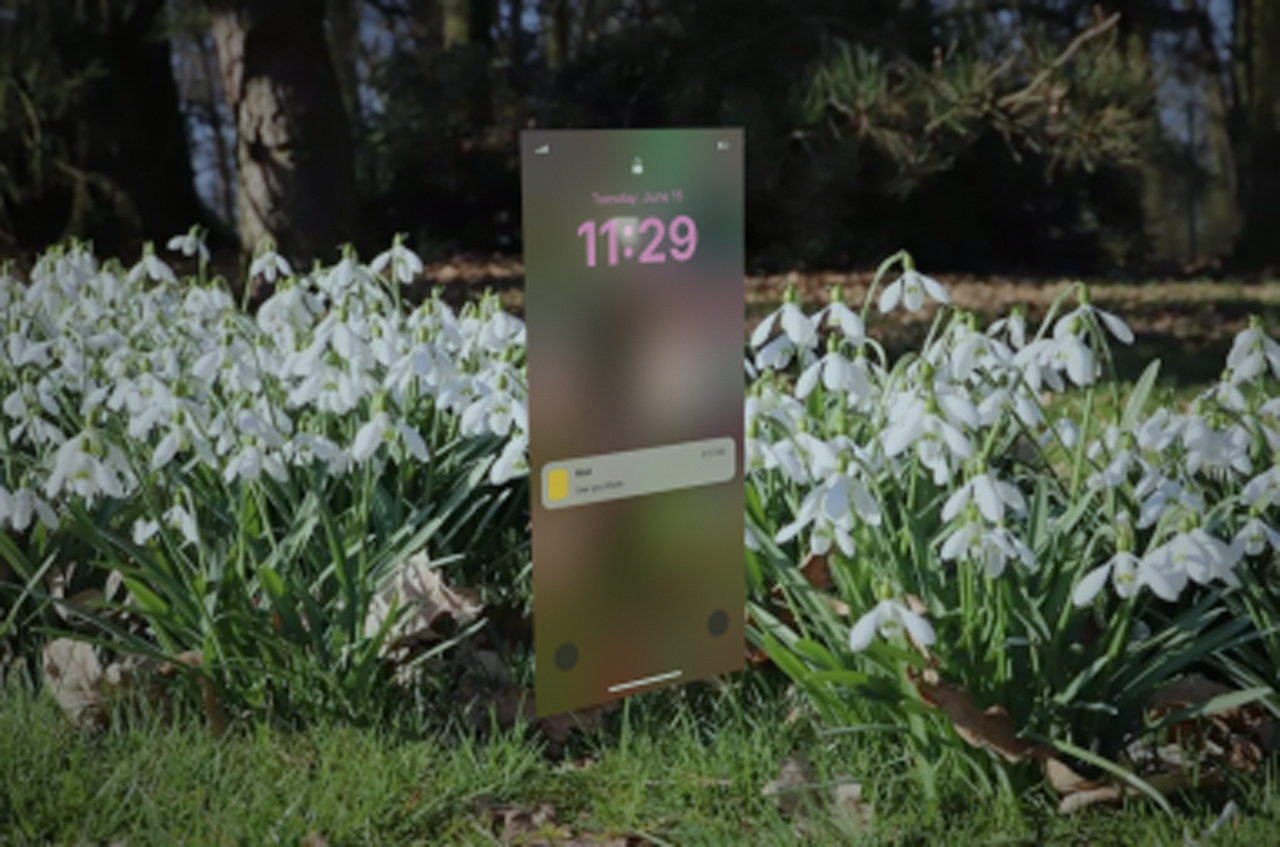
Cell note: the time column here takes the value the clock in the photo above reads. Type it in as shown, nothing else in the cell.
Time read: 11:29
